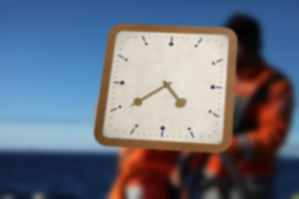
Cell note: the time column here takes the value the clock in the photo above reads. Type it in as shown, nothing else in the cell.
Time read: 4:39
